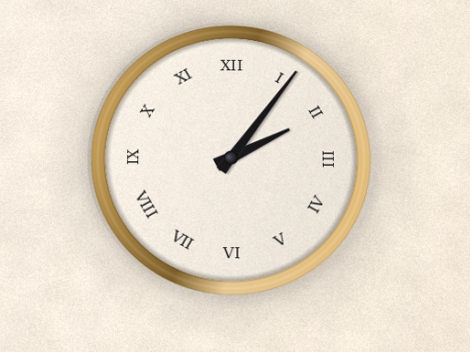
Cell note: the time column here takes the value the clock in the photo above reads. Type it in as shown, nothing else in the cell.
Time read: 2:06
